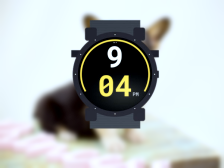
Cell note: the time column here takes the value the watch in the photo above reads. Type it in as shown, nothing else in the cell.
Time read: 9:04
